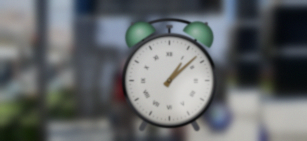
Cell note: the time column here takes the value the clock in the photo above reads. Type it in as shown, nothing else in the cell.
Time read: 1:08
